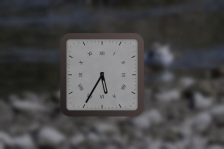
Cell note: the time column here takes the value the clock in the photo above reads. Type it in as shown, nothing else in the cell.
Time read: 5:35
